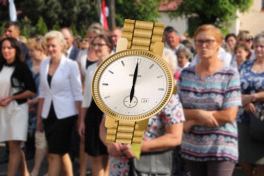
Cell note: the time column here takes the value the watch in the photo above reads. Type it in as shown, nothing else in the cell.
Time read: 6:00
